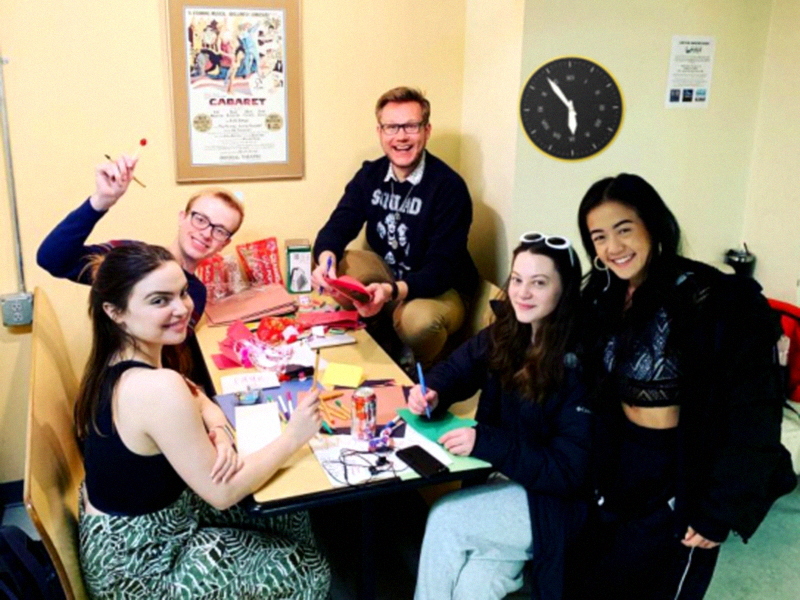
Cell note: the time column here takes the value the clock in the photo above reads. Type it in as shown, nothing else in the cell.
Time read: 5:54
